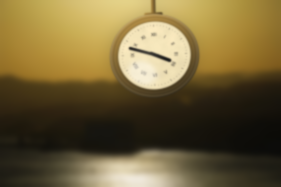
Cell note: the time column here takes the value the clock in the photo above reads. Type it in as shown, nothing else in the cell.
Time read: 3:48
